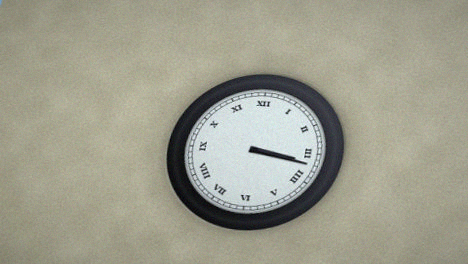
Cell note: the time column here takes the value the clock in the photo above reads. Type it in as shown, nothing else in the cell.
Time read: 3:17
